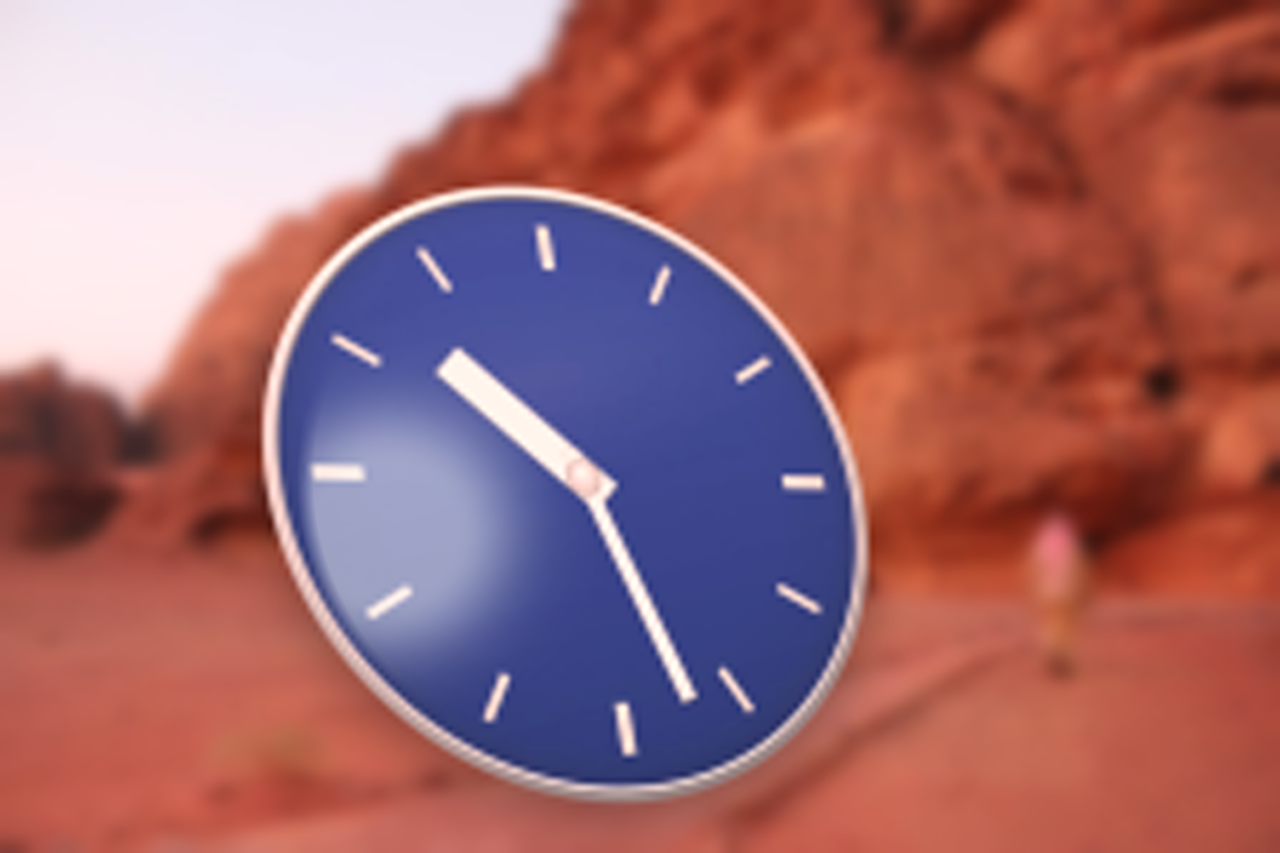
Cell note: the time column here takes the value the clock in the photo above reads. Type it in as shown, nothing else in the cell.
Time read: 10:27
